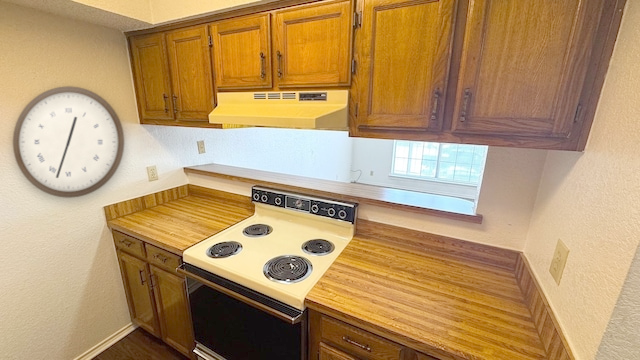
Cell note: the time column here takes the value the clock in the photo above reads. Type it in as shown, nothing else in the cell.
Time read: 12:33
